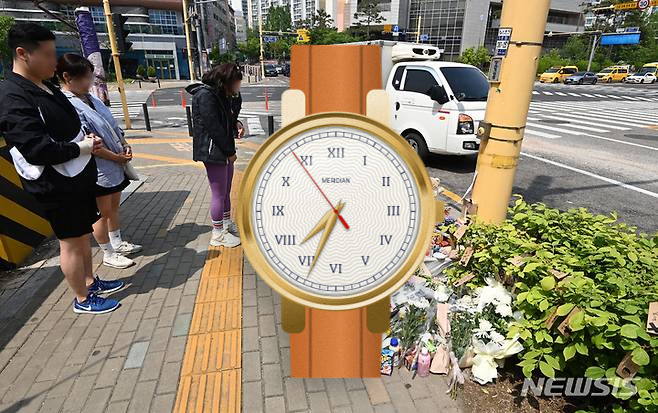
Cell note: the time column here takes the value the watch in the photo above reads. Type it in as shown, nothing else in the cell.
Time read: 7:33:54
